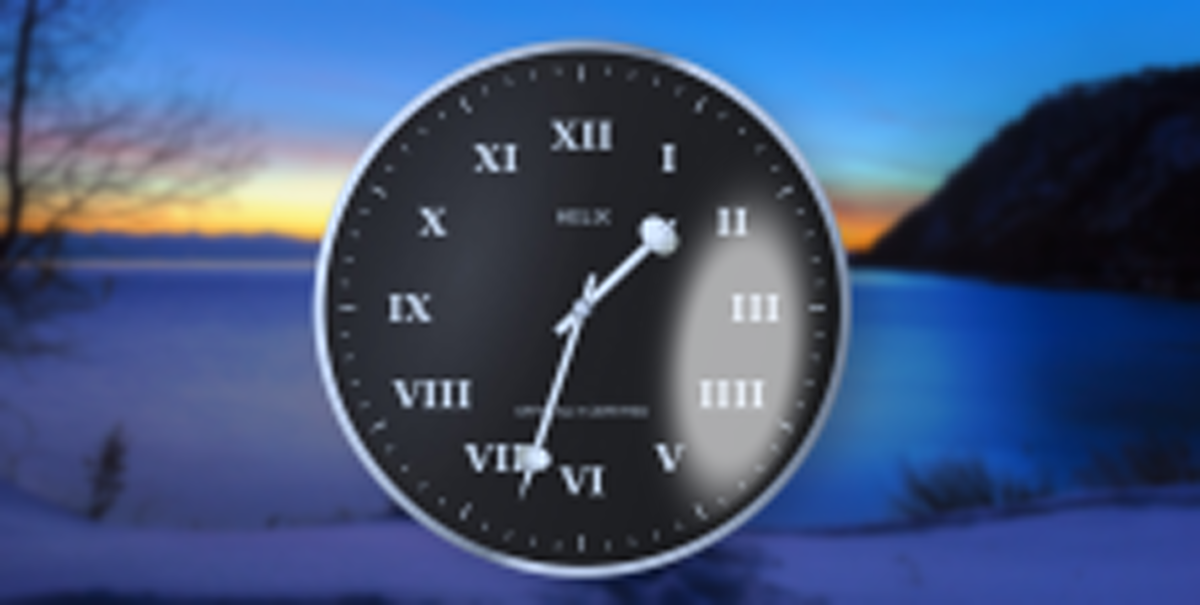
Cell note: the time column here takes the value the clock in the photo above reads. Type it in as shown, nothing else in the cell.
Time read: 1:33
